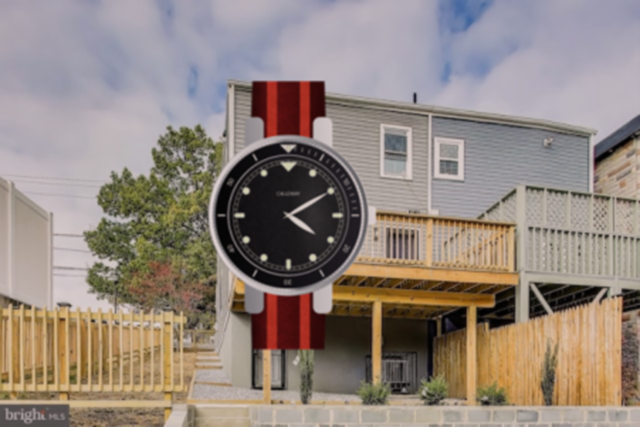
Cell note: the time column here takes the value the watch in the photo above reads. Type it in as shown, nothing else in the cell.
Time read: 4:10
